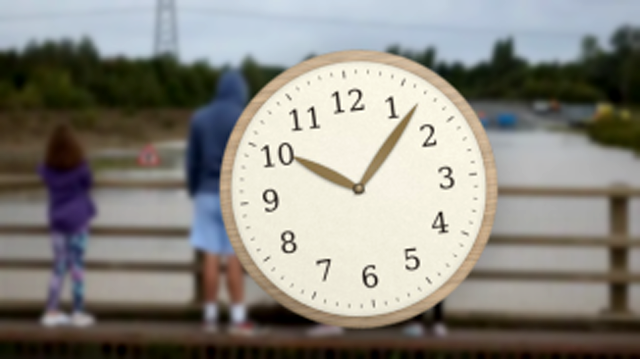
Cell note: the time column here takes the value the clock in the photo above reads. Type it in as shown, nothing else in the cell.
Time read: 10:07
